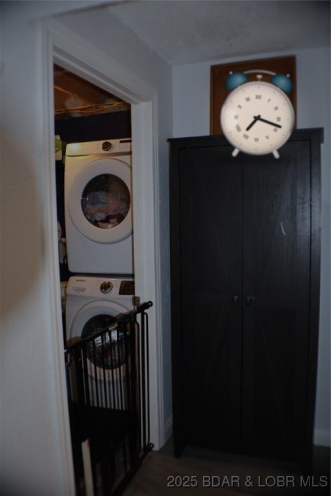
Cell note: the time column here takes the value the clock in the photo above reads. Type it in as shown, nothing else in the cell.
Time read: 7:18
